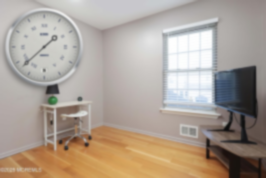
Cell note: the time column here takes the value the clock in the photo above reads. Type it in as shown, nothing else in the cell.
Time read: 1:38
